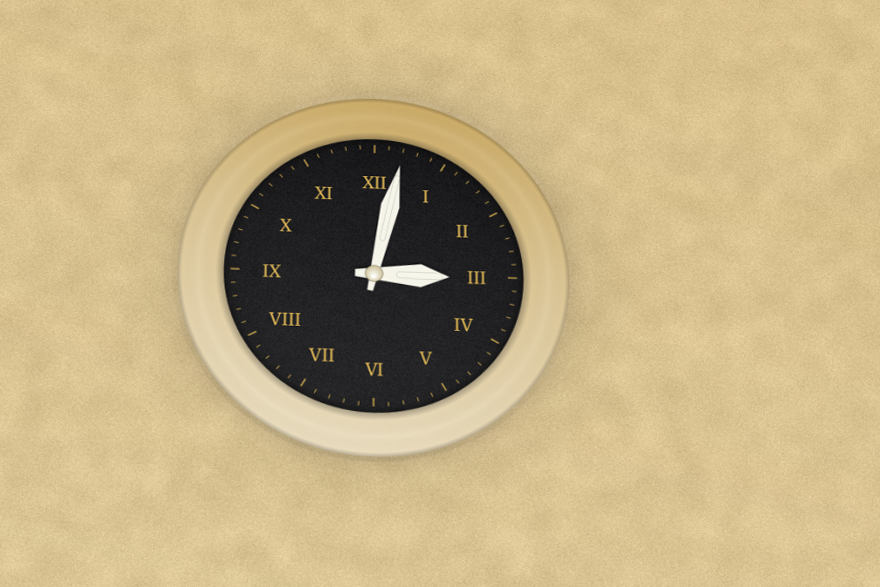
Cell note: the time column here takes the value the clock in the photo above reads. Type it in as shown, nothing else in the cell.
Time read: 3:02
